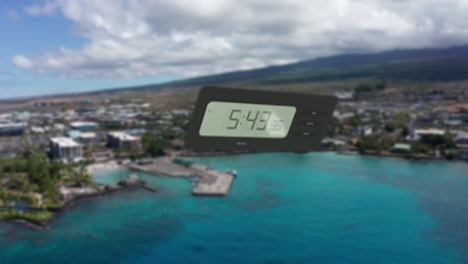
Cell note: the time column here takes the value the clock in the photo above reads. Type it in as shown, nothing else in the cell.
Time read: 5:43:36
